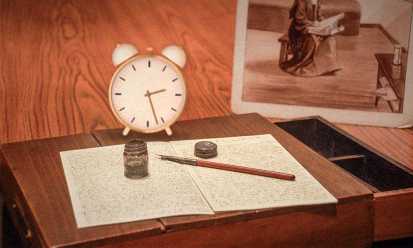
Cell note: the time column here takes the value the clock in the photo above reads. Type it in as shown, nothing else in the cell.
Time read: 2:27
